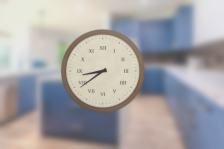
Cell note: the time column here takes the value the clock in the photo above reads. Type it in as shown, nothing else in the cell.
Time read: 8:39
